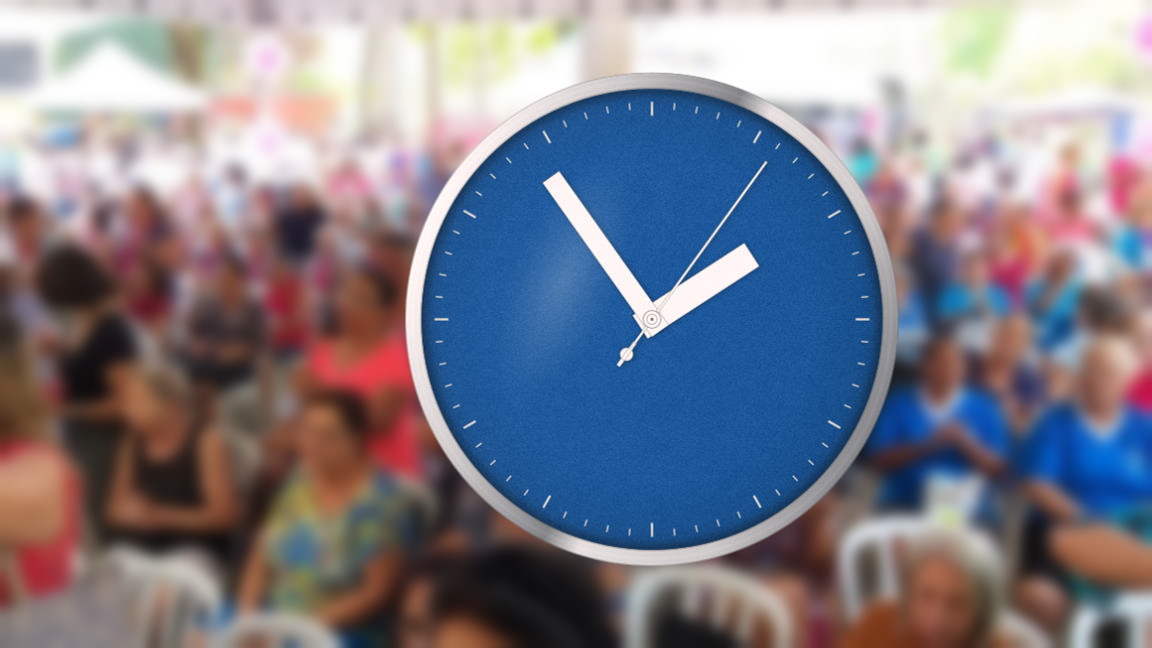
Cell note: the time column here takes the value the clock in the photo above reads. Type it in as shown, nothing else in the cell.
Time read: 1:54:06
